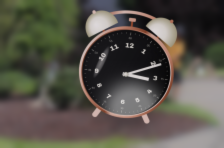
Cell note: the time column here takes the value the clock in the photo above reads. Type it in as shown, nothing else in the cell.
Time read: 3:11
